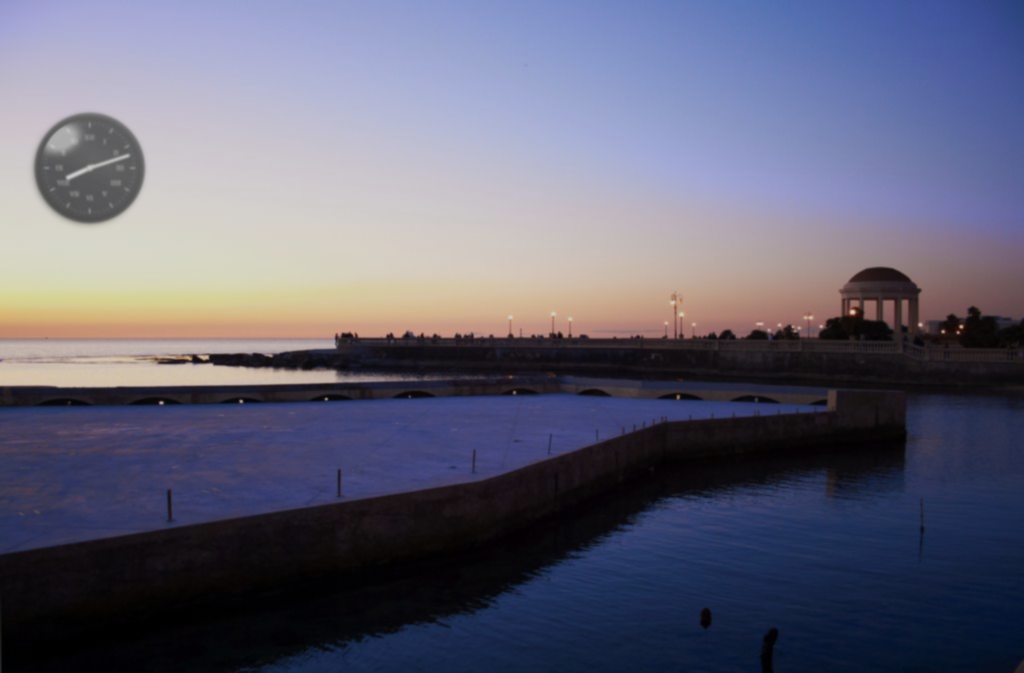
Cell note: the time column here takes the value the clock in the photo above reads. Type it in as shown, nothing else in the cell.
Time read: 8:12
